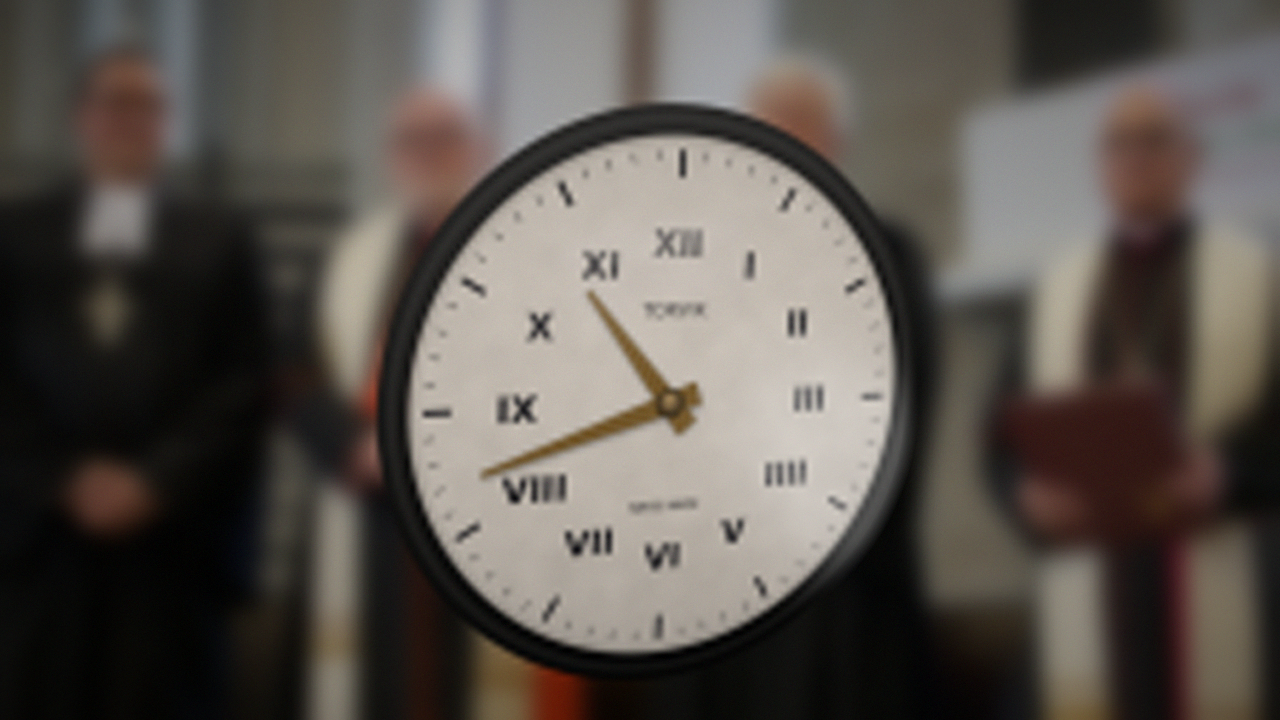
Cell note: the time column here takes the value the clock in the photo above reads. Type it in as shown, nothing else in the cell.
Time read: 10:42
